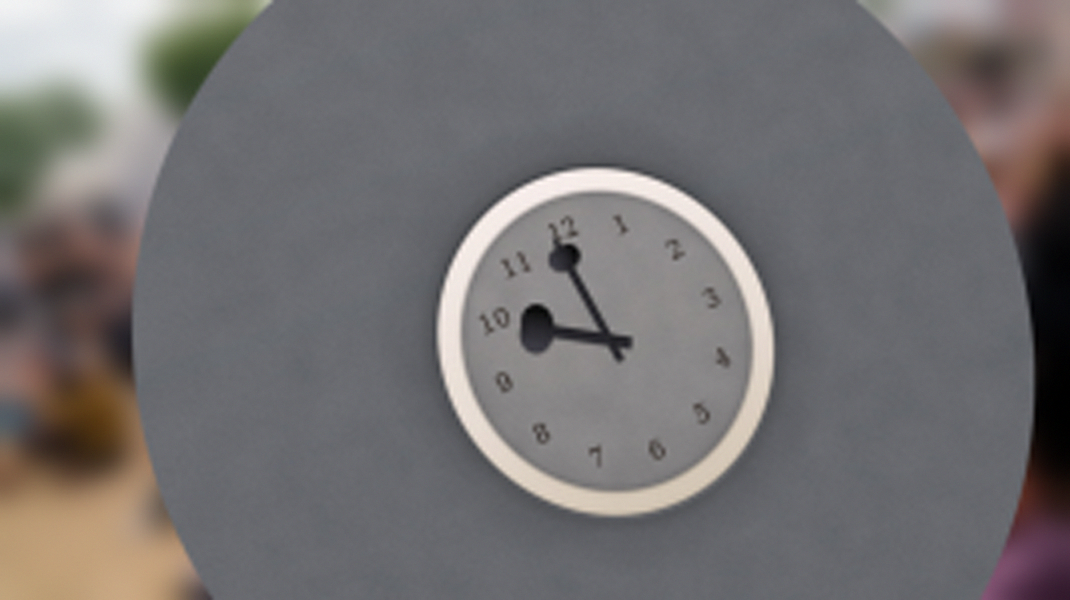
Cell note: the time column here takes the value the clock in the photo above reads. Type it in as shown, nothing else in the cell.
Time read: 9:59
